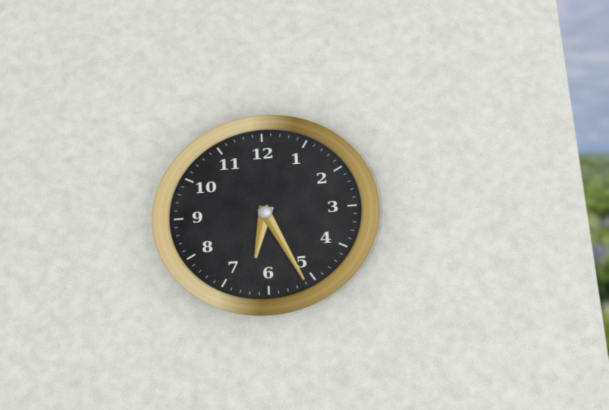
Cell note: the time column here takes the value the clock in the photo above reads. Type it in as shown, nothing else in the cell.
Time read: 6:26
